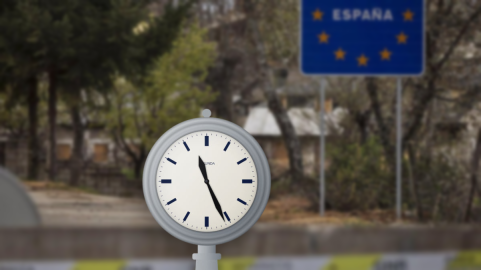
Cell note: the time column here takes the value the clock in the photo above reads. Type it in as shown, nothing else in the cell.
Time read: 11:26
